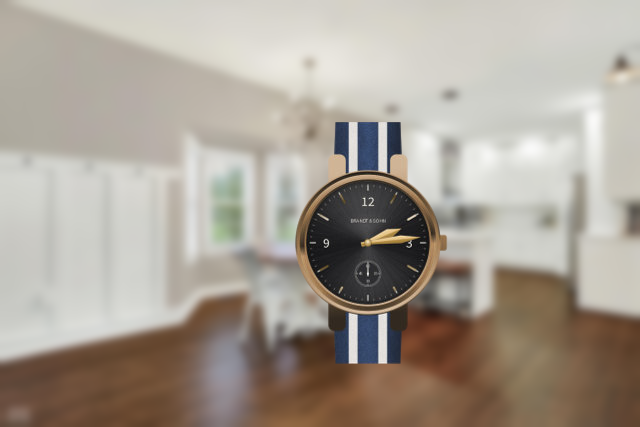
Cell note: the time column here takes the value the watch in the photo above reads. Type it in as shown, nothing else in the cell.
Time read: 2:14
